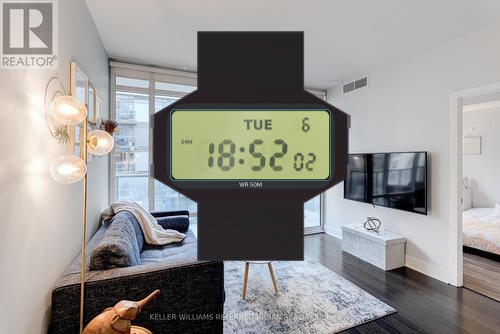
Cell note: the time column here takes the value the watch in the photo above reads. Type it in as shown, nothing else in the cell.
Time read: 18:52:02
